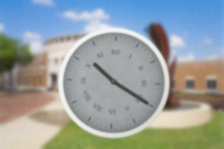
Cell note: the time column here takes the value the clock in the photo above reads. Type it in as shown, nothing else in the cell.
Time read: 10:20
